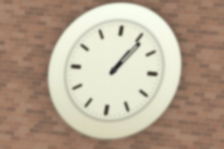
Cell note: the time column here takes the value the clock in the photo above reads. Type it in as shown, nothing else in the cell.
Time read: 1:06
